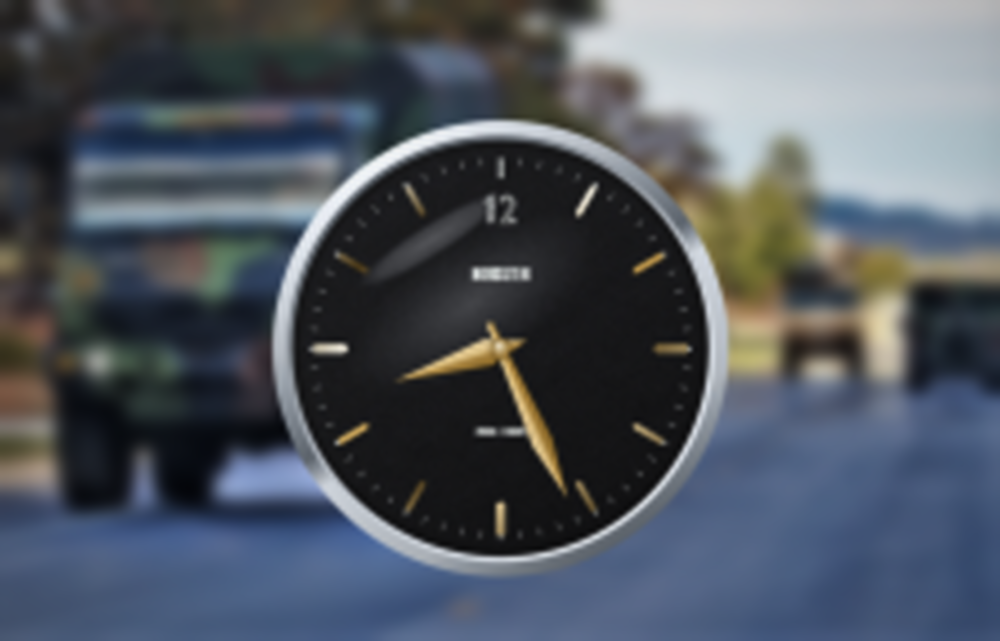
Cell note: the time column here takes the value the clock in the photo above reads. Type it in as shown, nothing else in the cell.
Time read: 8:26
